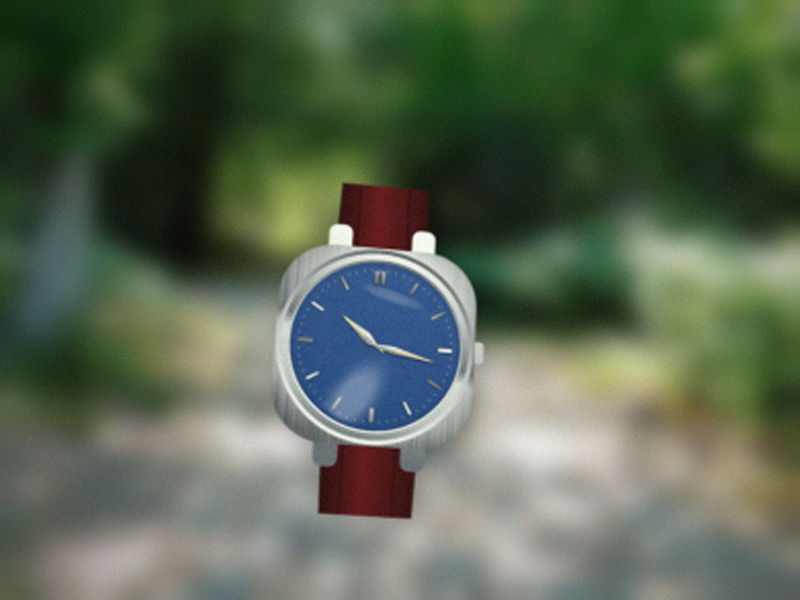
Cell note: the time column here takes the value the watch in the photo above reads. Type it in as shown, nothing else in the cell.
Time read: 10:17
